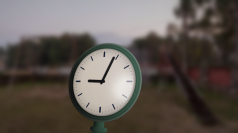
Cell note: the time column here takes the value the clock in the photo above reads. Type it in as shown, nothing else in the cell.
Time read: 9:04
